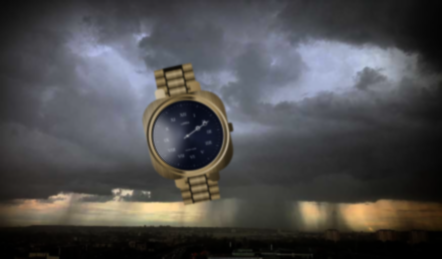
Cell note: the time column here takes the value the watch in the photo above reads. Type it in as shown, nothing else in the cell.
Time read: 2:11
